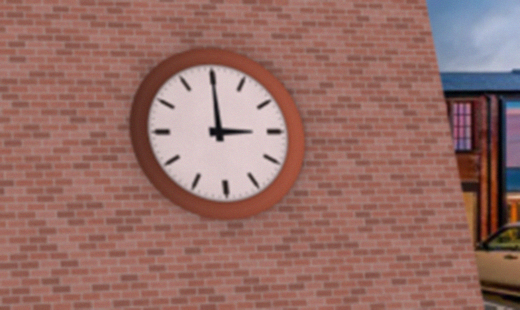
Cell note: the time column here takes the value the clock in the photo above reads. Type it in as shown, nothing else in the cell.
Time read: 3:00
